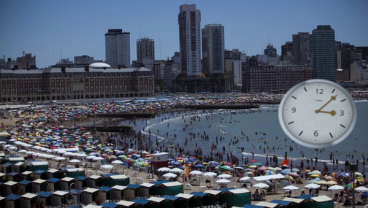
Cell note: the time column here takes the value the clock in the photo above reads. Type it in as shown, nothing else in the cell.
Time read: 3:07
